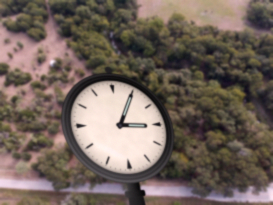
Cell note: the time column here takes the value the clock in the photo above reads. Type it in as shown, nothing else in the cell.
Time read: 3:05
